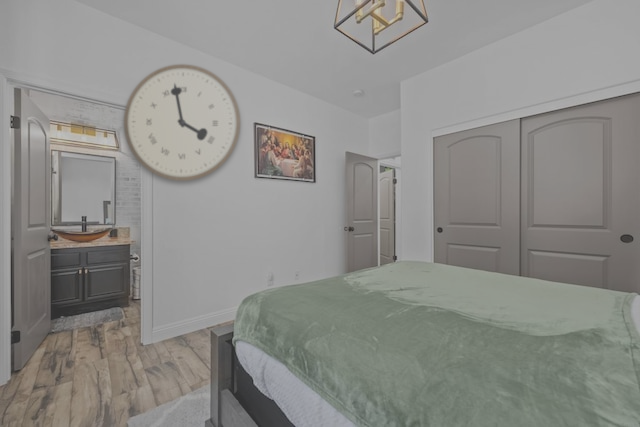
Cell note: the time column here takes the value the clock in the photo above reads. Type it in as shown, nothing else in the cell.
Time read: 3:58
